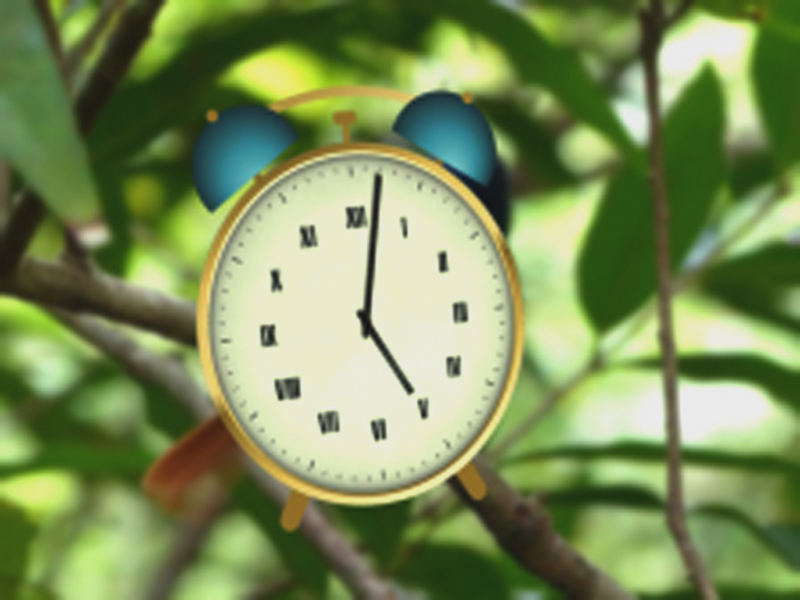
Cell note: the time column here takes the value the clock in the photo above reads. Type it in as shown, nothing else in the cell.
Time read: 5:02
